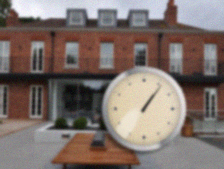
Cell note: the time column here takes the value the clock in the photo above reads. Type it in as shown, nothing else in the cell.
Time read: 1:06
